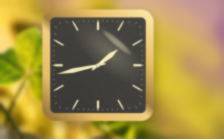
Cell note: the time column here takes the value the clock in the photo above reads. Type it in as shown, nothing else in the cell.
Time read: 1:43
